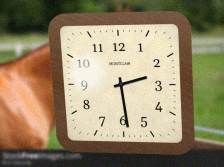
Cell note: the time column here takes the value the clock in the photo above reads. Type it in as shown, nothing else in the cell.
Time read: 2:29
